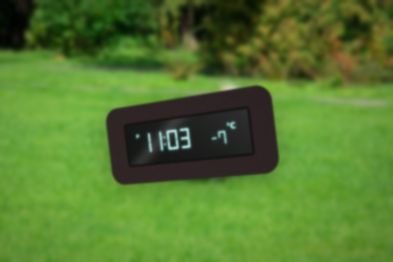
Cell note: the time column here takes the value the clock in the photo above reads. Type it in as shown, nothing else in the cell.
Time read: 11:03
